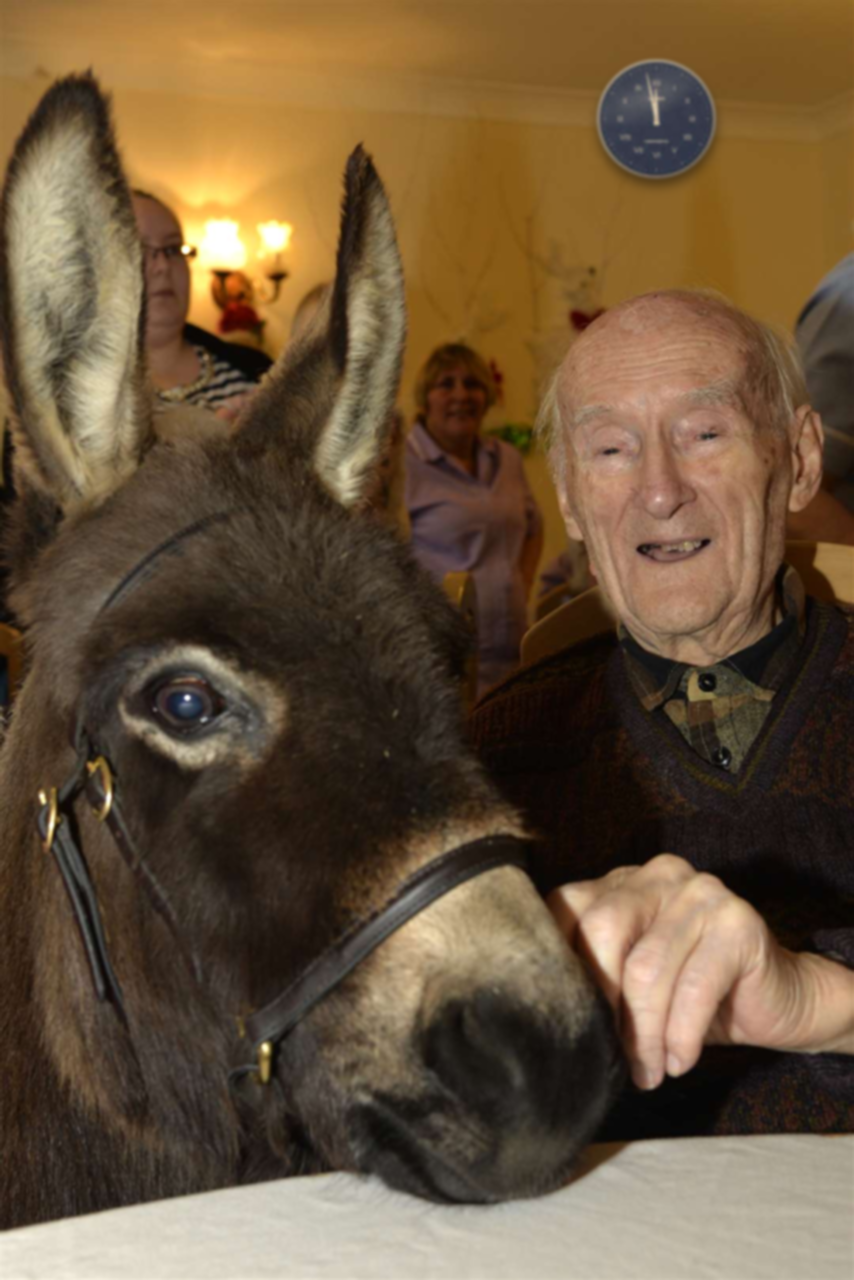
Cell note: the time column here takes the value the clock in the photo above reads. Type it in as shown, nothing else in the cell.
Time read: 11:58
